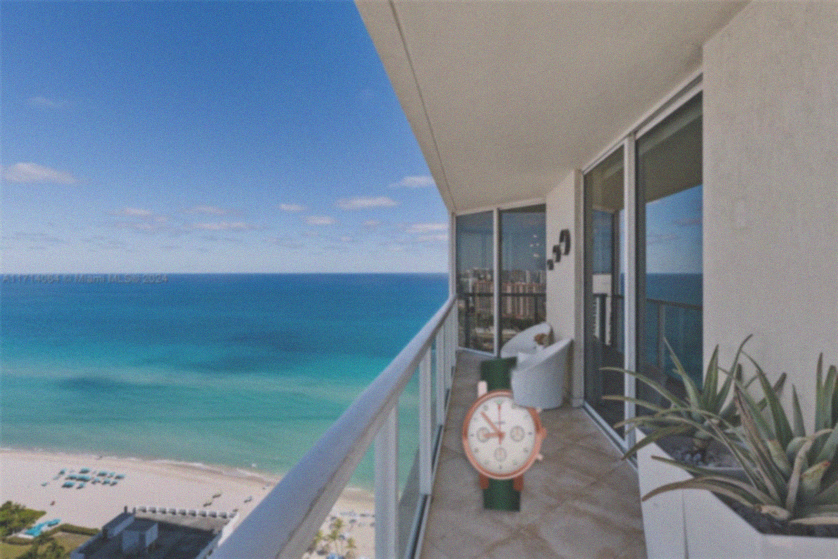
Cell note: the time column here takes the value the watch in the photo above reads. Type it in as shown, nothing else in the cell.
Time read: 8:53
